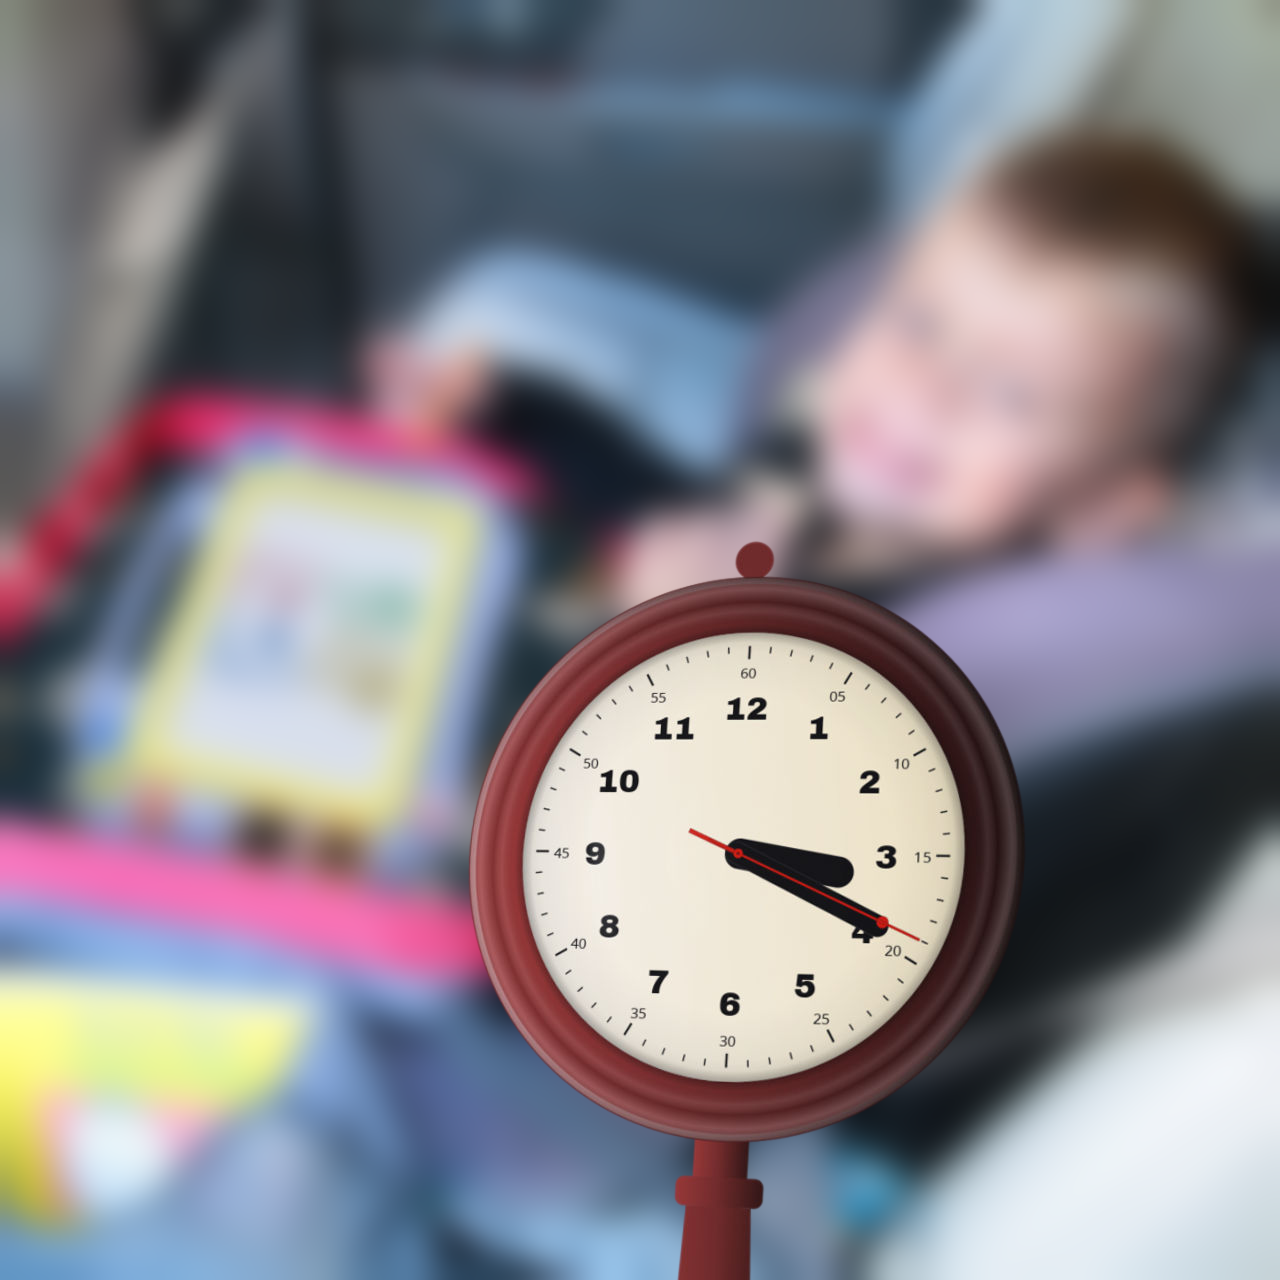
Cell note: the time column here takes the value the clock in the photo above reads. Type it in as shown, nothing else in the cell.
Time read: 3:19:19
